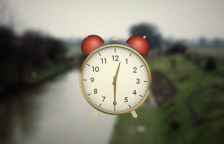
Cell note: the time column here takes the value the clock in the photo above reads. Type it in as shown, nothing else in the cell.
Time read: 12:30
